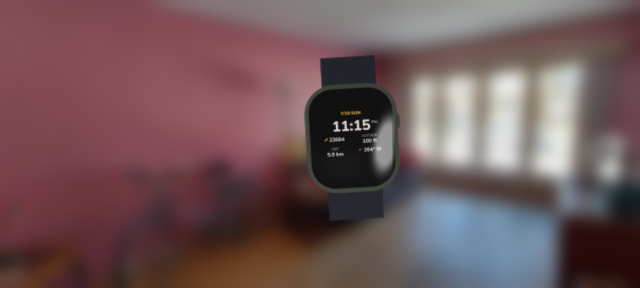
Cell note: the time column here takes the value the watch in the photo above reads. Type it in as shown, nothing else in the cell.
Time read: 11:15
